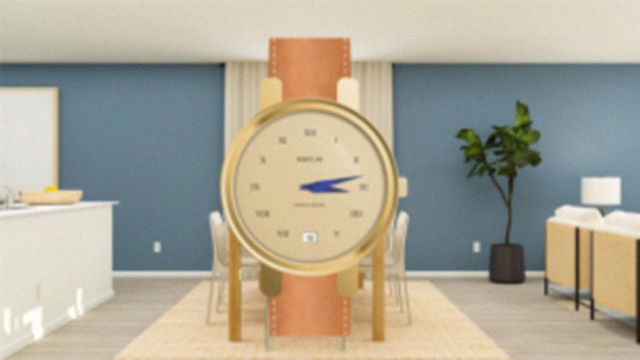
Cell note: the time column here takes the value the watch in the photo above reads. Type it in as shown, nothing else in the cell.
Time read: 3:13
